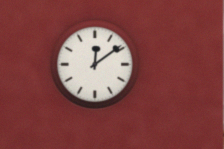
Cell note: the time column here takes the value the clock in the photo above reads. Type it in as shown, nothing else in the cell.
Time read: 12:09
